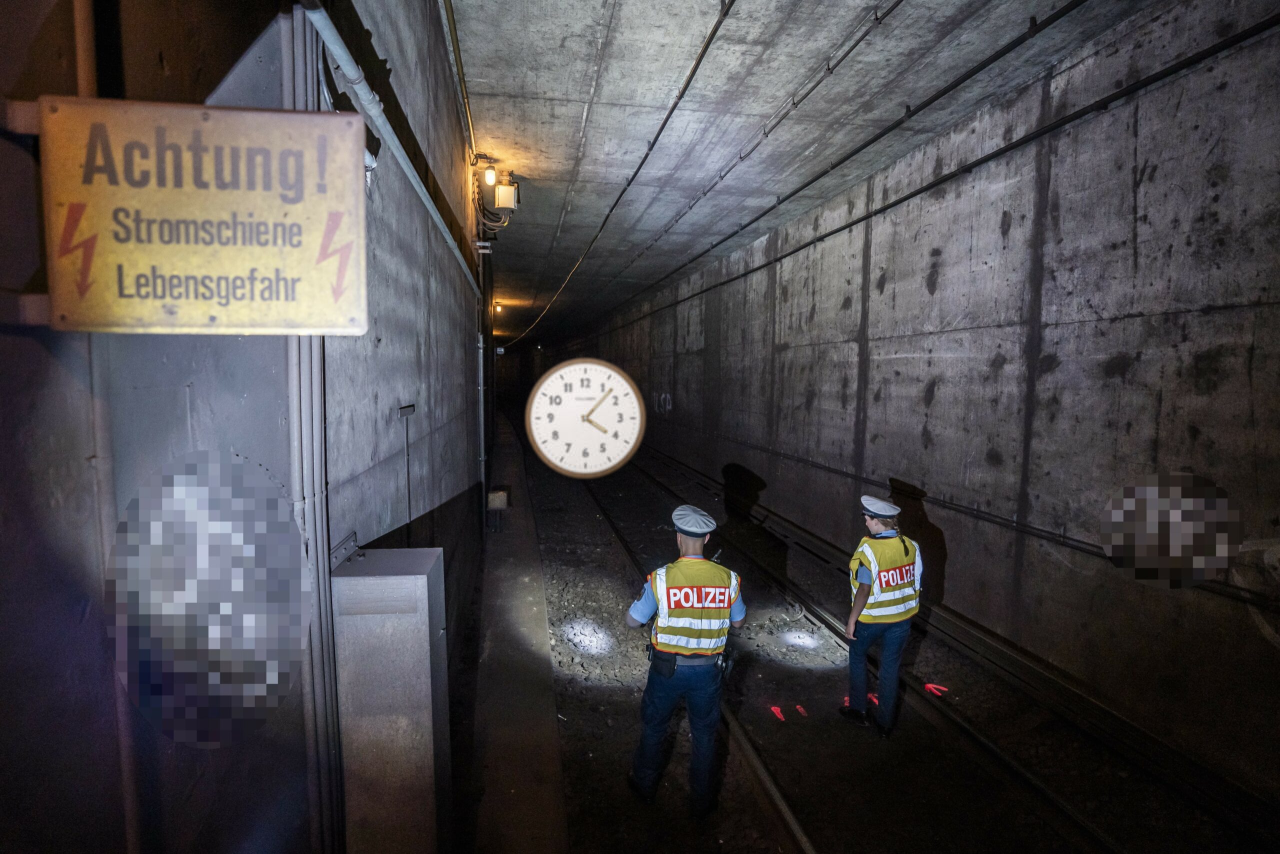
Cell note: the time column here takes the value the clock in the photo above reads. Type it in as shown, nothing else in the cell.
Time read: 4:07
